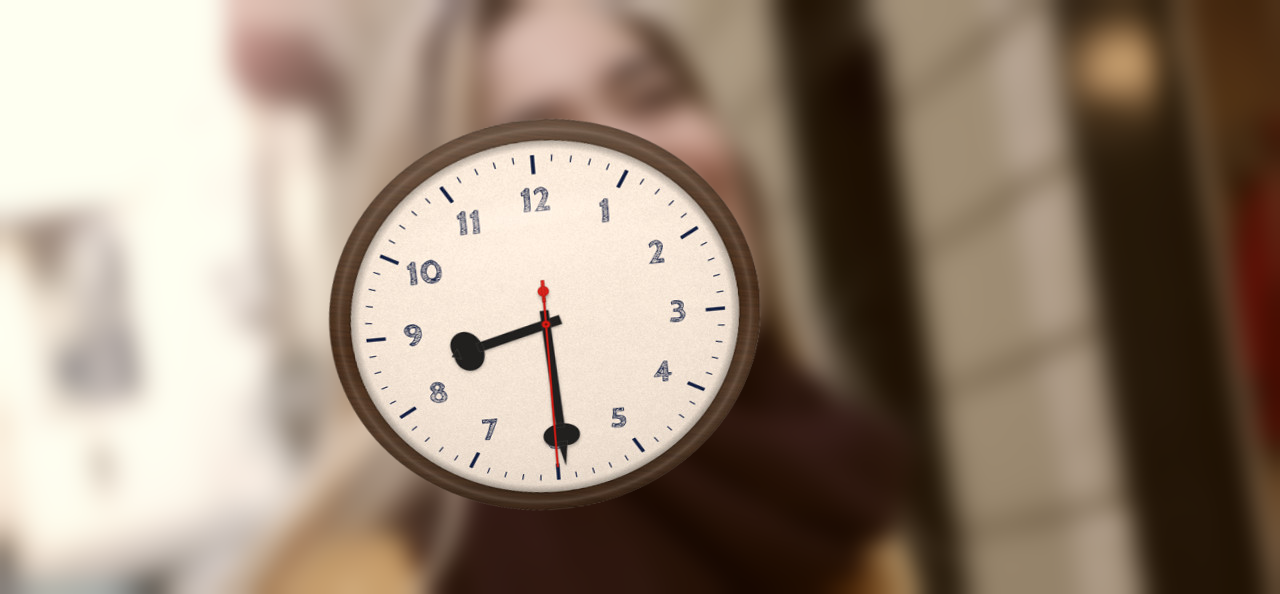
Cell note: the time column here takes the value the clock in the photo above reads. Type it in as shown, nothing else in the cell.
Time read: 8:29:30
